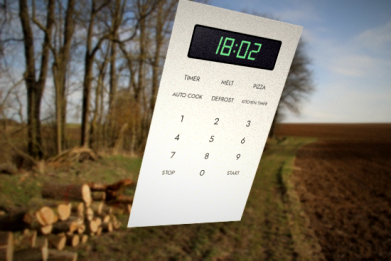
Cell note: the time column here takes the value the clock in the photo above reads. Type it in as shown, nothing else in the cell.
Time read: 18:02
